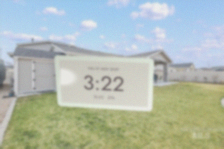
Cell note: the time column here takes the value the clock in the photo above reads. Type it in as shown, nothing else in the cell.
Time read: 3:22
